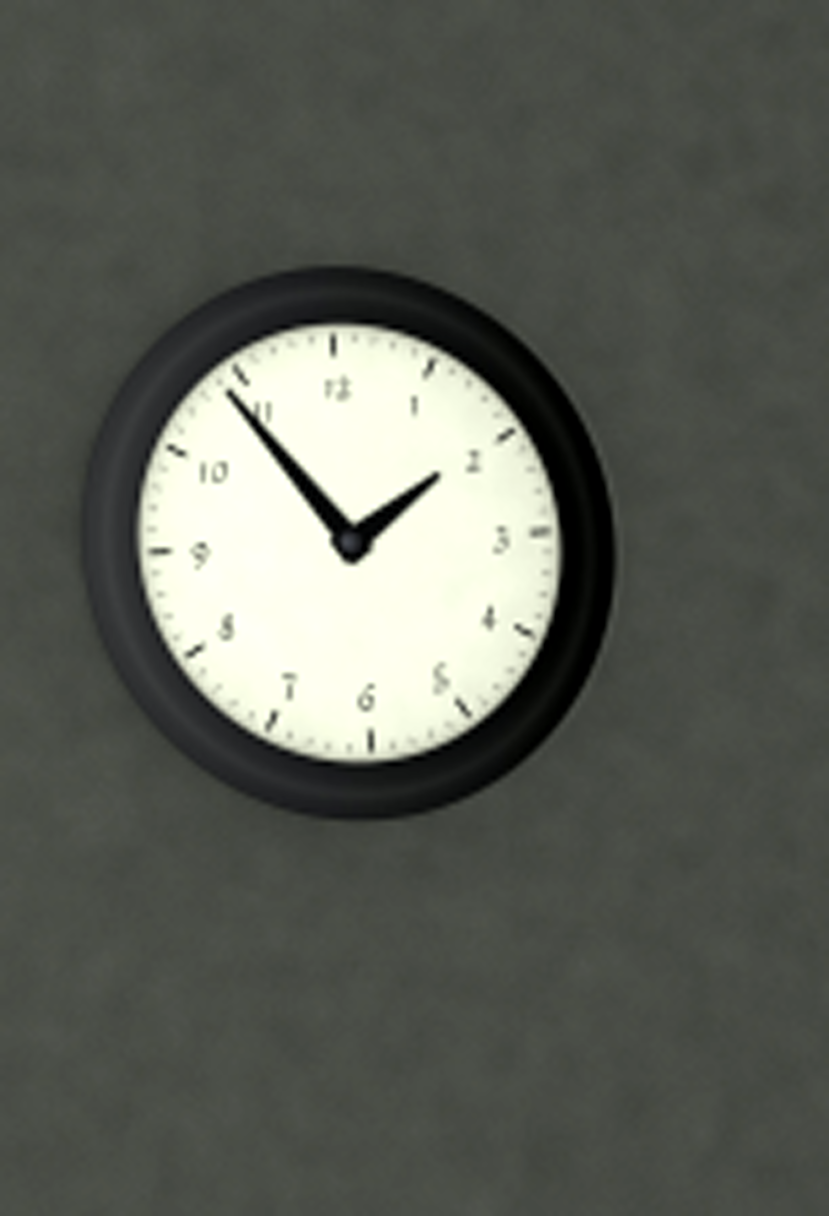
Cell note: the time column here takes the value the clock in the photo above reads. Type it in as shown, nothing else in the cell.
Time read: 1:54
